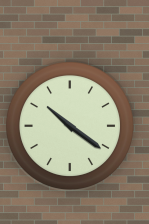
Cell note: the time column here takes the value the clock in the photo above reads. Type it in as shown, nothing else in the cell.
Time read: 10:21
